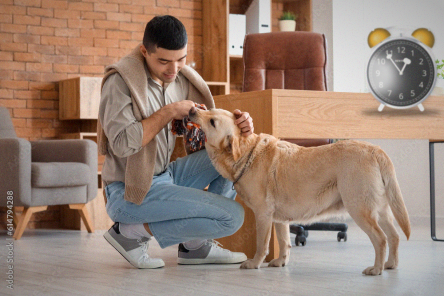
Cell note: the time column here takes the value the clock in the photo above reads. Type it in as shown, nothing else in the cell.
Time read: 12:54
